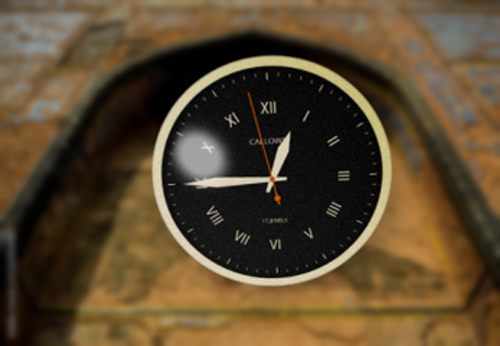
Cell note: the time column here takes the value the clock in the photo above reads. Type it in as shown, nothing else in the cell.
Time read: 12:44:58
